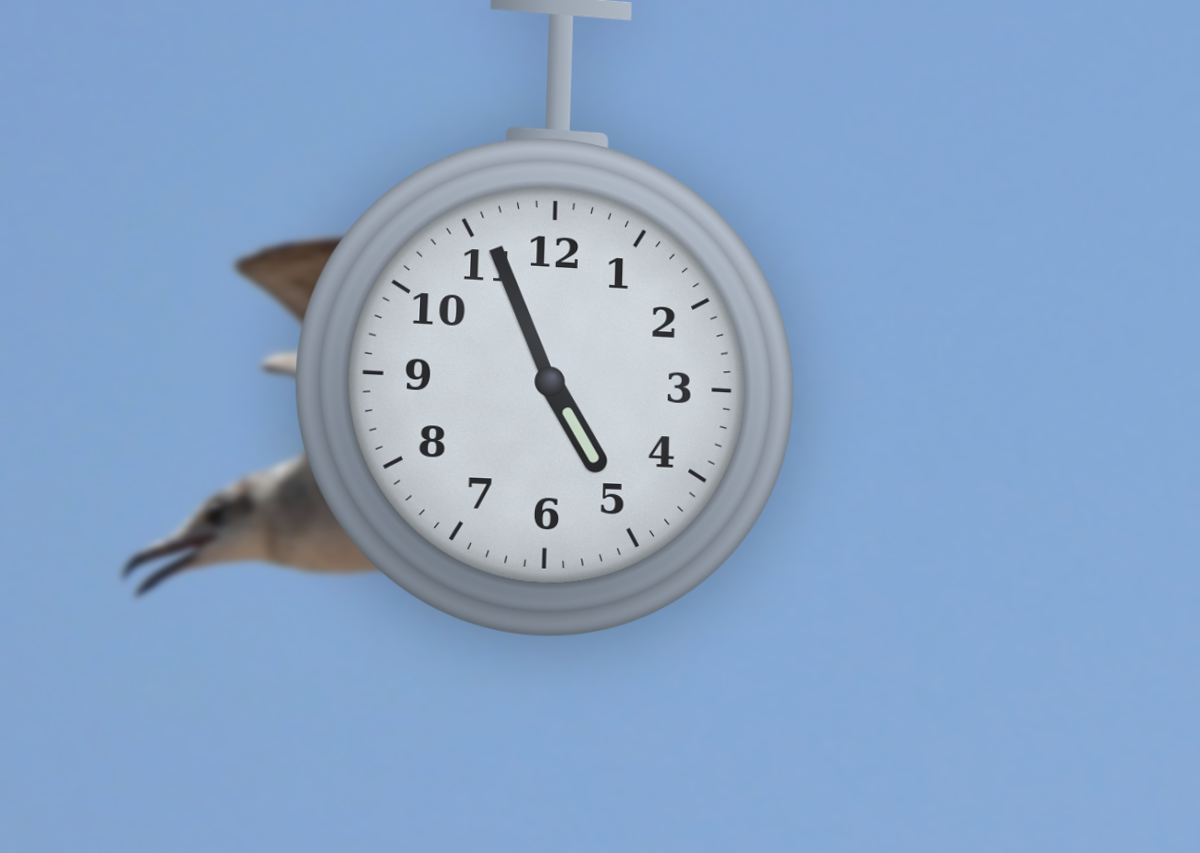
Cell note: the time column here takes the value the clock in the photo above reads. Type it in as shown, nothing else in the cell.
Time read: 4:56
